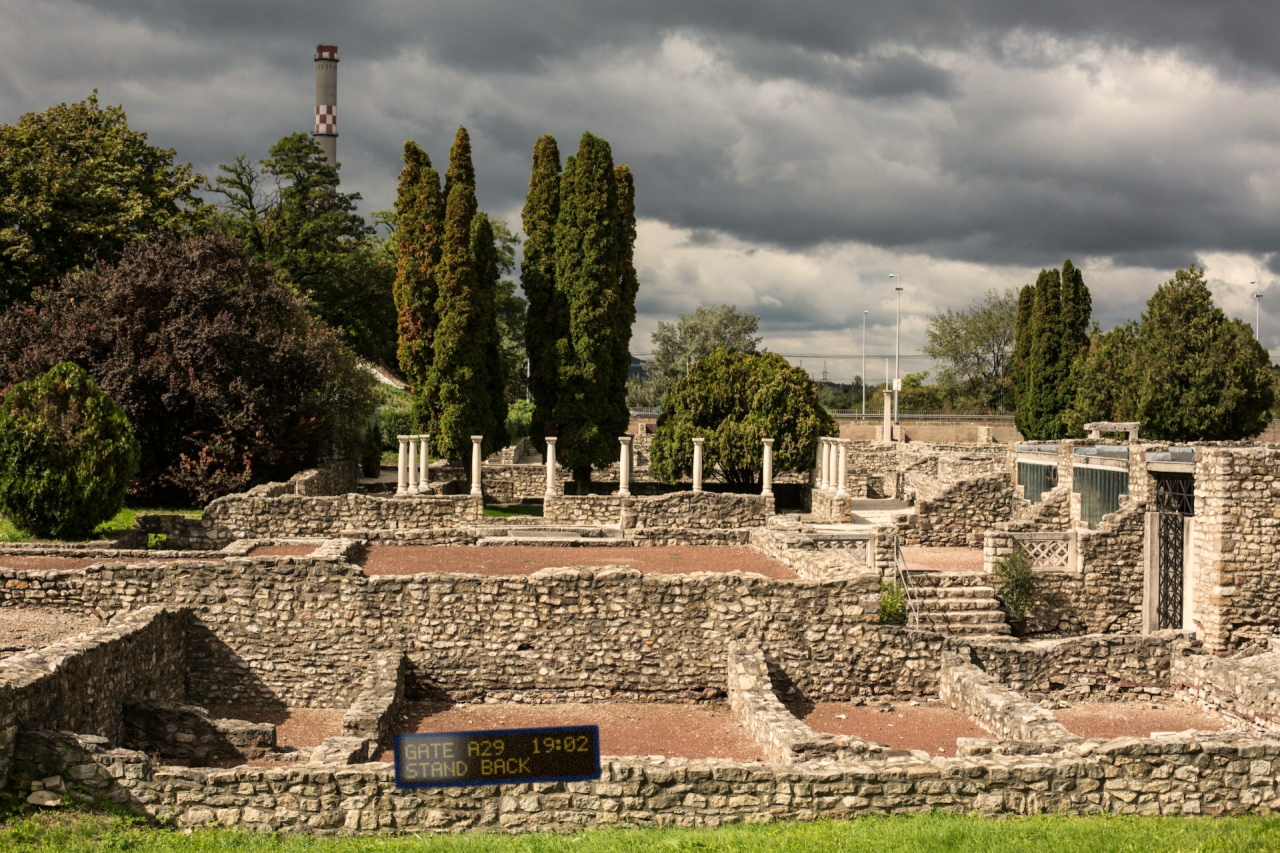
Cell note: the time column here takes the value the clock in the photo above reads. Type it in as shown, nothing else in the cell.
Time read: 19:02
